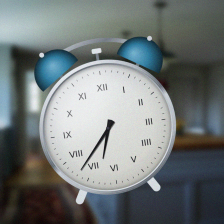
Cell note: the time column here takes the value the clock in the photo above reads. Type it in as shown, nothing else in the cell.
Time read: 6:37
